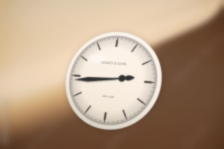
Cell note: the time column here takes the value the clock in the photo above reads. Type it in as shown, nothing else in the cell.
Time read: 2:44
